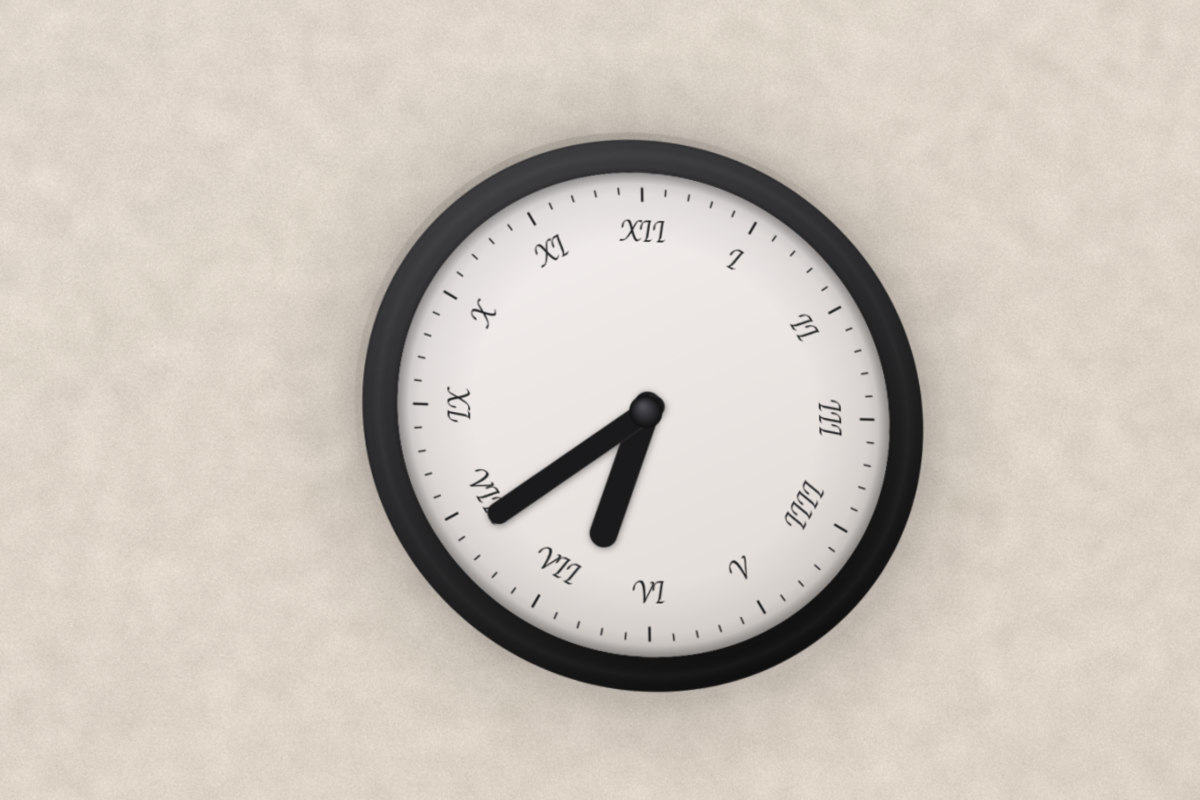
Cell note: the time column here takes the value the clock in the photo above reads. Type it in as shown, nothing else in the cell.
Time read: 6:39
